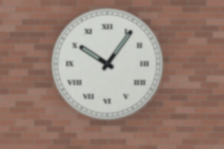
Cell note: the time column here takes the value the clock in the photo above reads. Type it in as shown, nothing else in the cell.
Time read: 10:06
